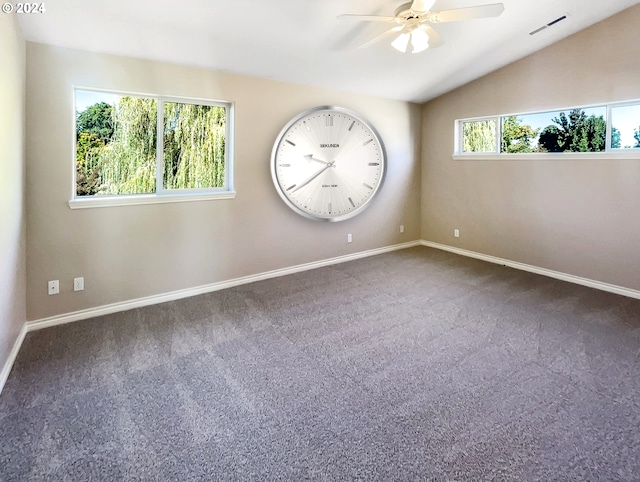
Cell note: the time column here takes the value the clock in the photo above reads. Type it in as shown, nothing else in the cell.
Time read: 9:39
